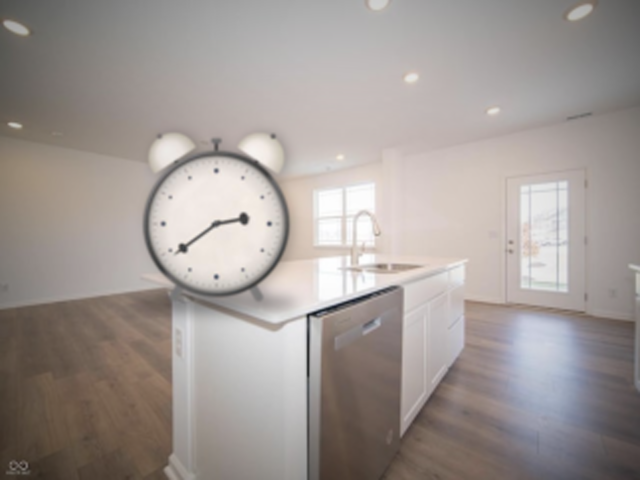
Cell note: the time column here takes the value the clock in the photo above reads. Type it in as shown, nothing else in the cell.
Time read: 2:39
